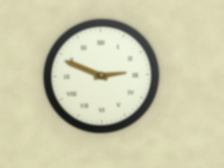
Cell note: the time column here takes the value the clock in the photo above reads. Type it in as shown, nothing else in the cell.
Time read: 2:49
